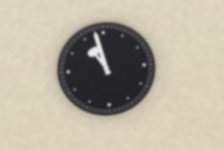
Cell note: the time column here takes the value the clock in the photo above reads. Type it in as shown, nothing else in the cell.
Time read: 10:58
